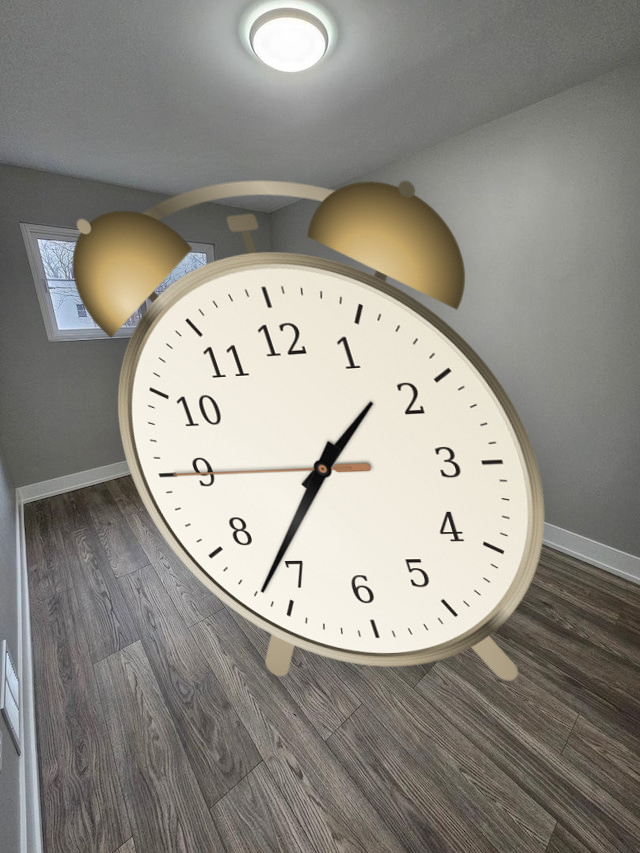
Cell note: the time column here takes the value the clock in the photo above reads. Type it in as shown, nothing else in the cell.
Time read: 1:36:45
